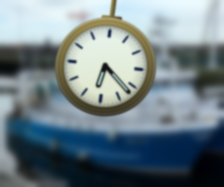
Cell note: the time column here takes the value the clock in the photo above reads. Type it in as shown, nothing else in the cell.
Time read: 6:22
